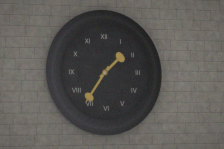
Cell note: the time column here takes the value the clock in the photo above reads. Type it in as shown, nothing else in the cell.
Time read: 1:36
